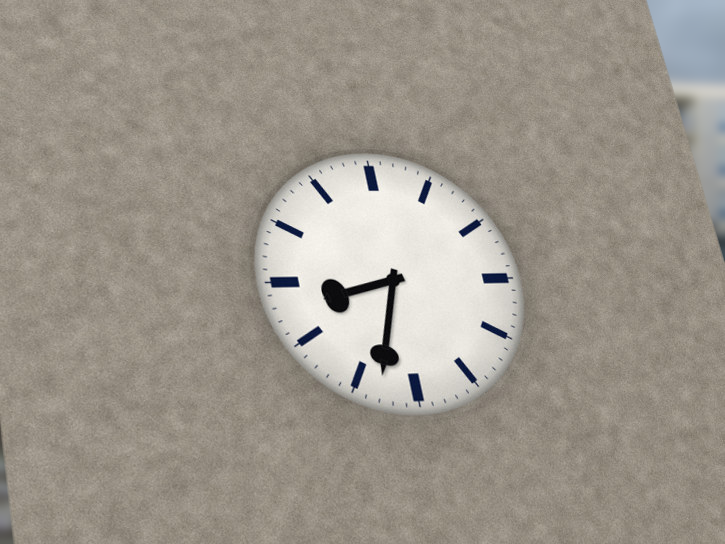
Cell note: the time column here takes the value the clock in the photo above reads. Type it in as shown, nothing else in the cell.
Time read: 8:33
